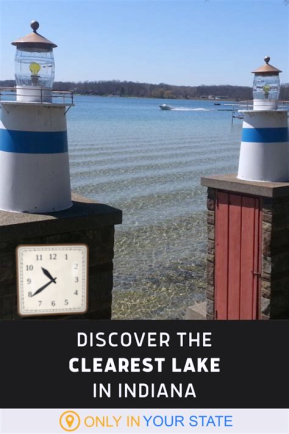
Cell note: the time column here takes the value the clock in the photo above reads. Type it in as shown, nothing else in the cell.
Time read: 10:39
